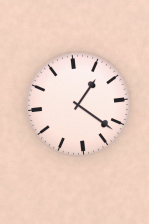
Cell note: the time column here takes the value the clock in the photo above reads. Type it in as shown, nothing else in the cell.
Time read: 1:22
